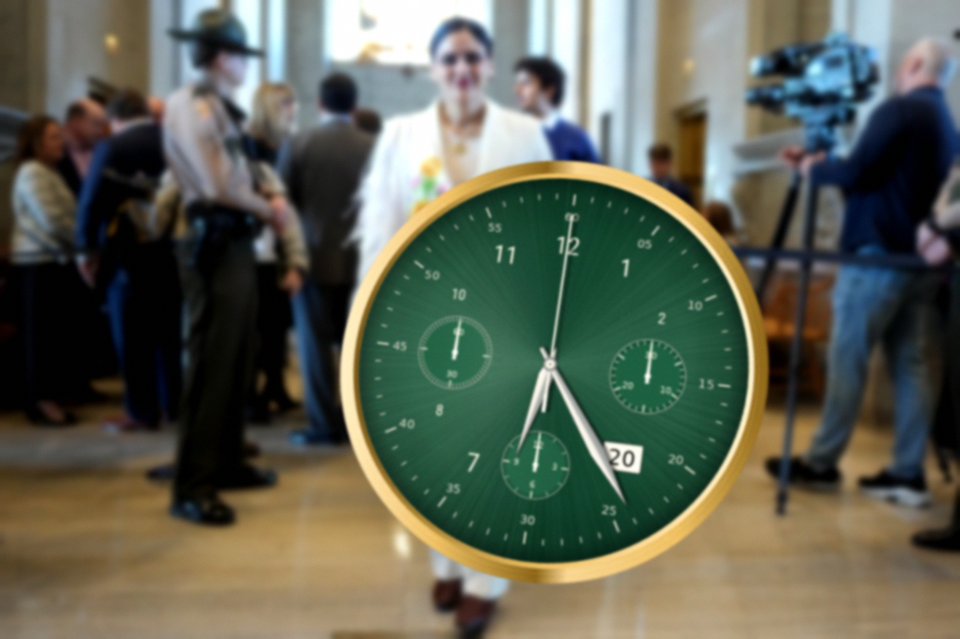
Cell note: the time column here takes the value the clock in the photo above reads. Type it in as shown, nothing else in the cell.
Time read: 6:24
